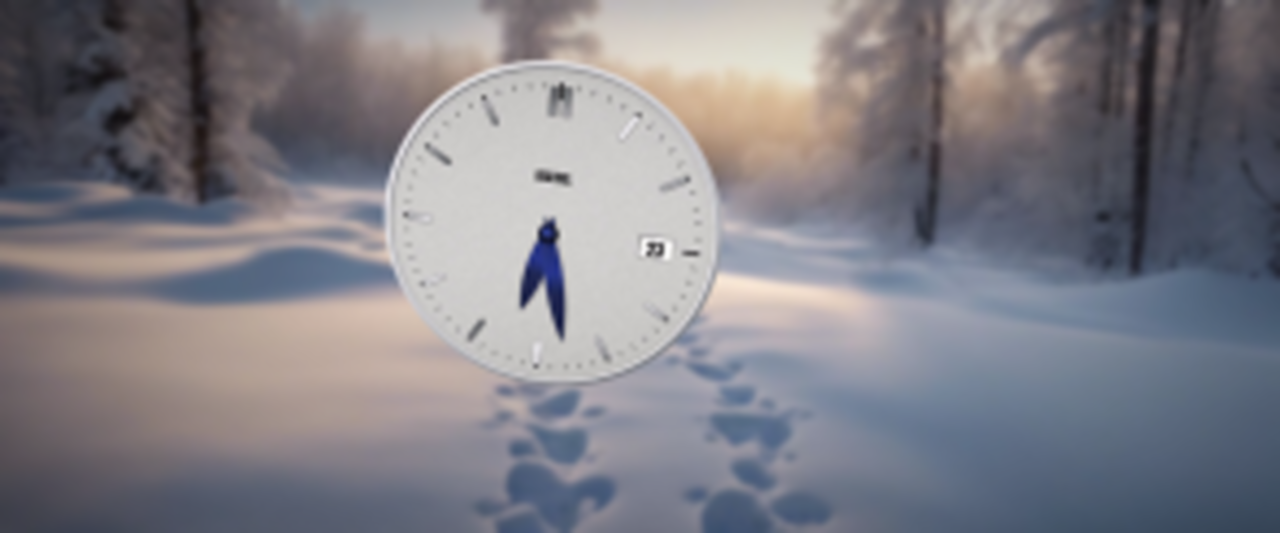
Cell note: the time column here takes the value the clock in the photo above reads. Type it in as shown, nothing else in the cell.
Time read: 6:28
